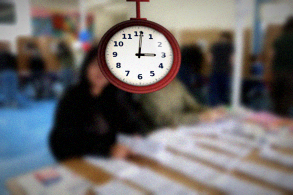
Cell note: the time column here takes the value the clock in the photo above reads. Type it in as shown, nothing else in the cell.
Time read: 3:01
